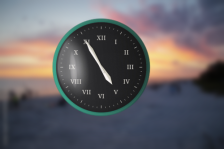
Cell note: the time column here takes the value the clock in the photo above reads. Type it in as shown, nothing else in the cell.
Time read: 4:55
